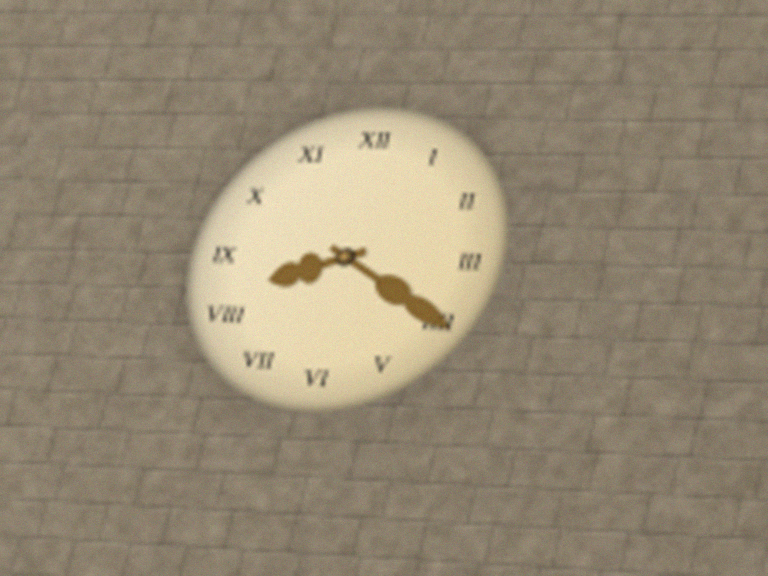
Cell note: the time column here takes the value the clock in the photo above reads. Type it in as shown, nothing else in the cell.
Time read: 8:20
